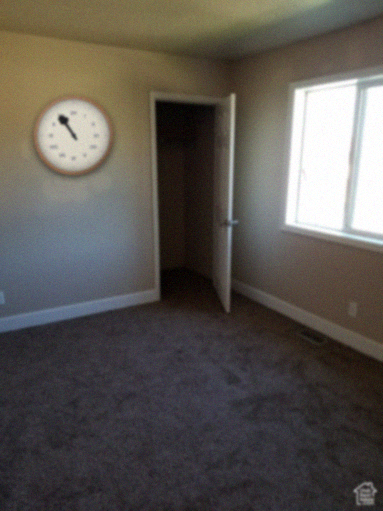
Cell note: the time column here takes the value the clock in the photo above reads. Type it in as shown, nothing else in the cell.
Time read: 10:54
